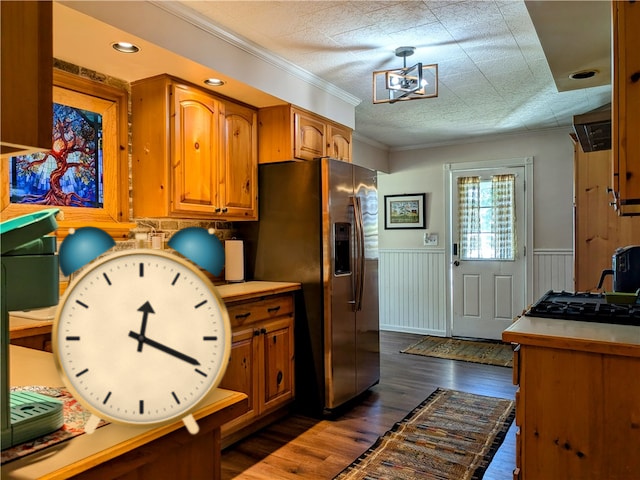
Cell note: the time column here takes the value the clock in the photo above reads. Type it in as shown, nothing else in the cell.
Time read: 12:19
